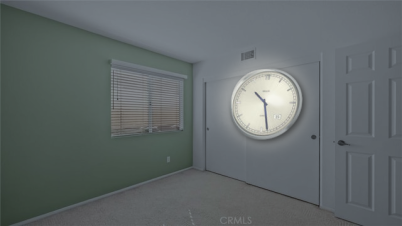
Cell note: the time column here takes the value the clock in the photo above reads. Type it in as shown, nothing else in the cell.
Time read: 10:28
